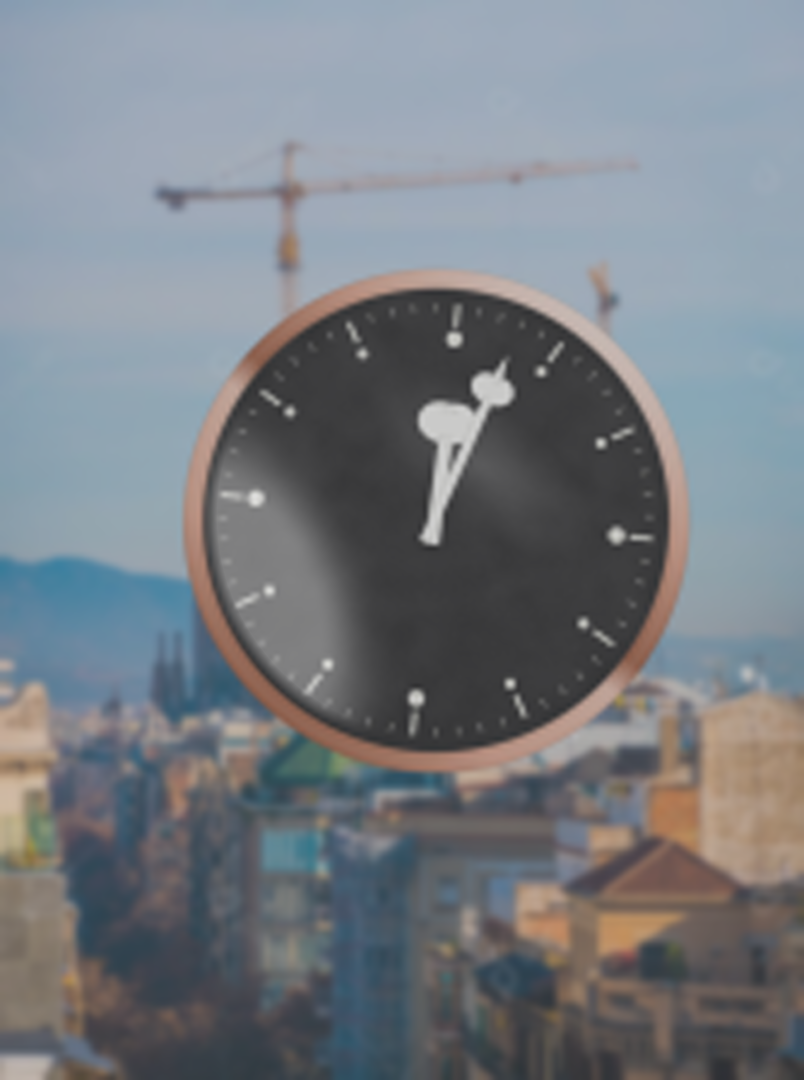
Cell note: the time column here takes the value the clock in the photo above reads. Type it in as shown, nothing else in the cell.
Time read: 12:03
